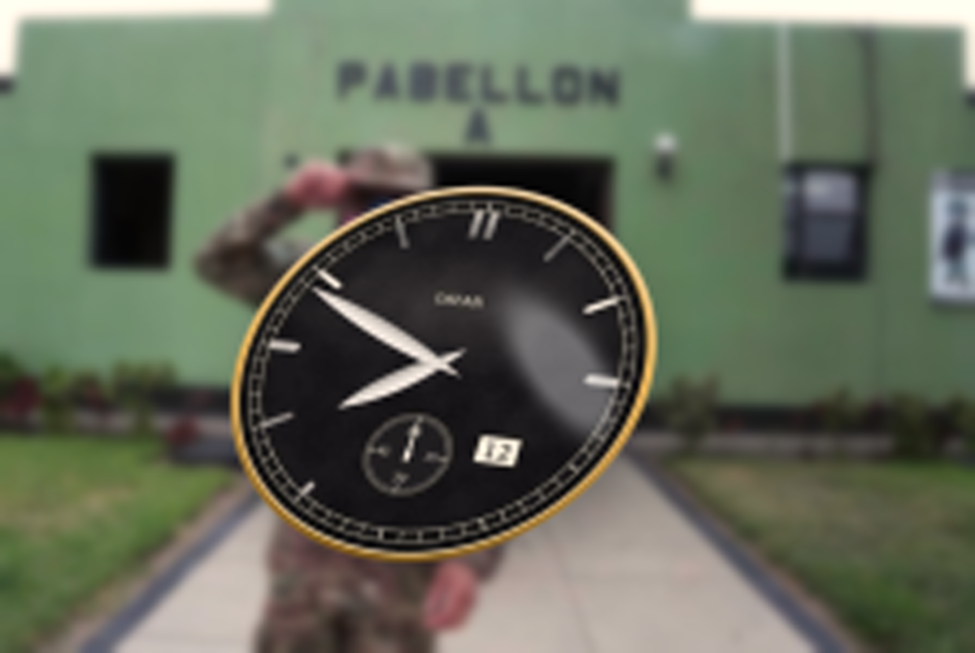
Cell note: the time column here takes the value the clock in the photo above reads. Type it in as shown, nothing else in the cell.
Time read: 7:49
